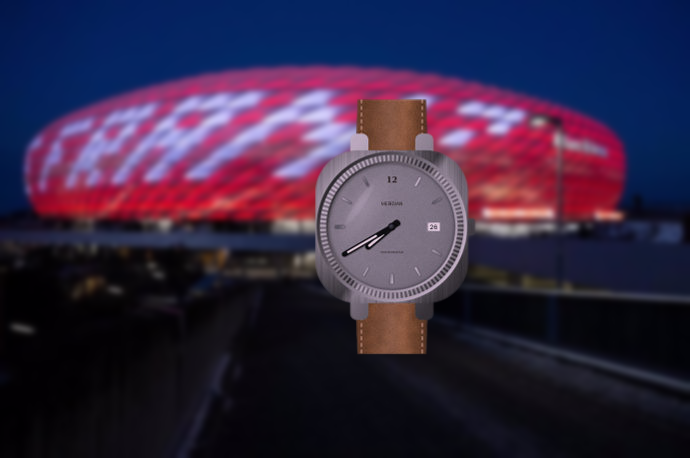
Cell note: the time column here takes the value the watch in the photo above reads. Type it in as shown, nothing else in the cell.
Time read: 7:40
